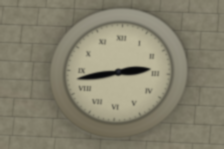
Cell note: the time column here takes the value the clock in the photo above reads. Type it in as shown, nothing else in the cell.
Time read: 2:43
